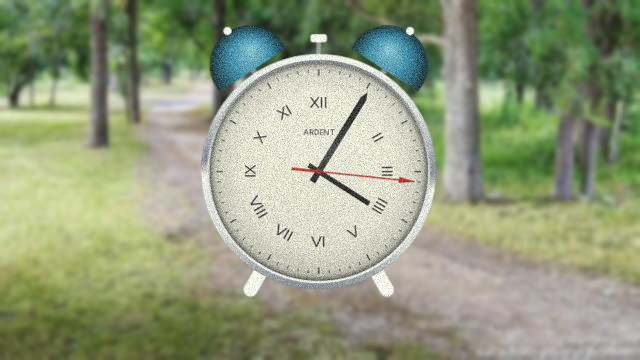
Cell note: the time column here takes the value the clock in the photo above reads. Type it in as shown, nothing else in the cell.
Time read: 4:05:16
